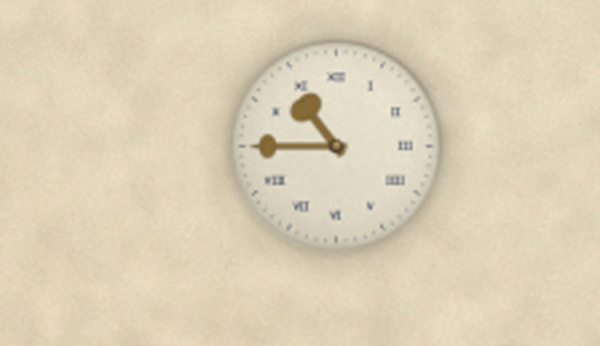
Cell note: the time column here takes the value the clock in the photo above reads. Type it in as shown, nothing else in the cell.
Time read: 10:45
